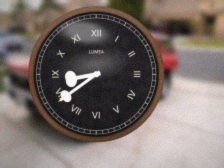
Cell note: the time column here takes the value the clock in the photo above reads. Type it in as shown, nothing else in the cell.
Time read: 8:39
